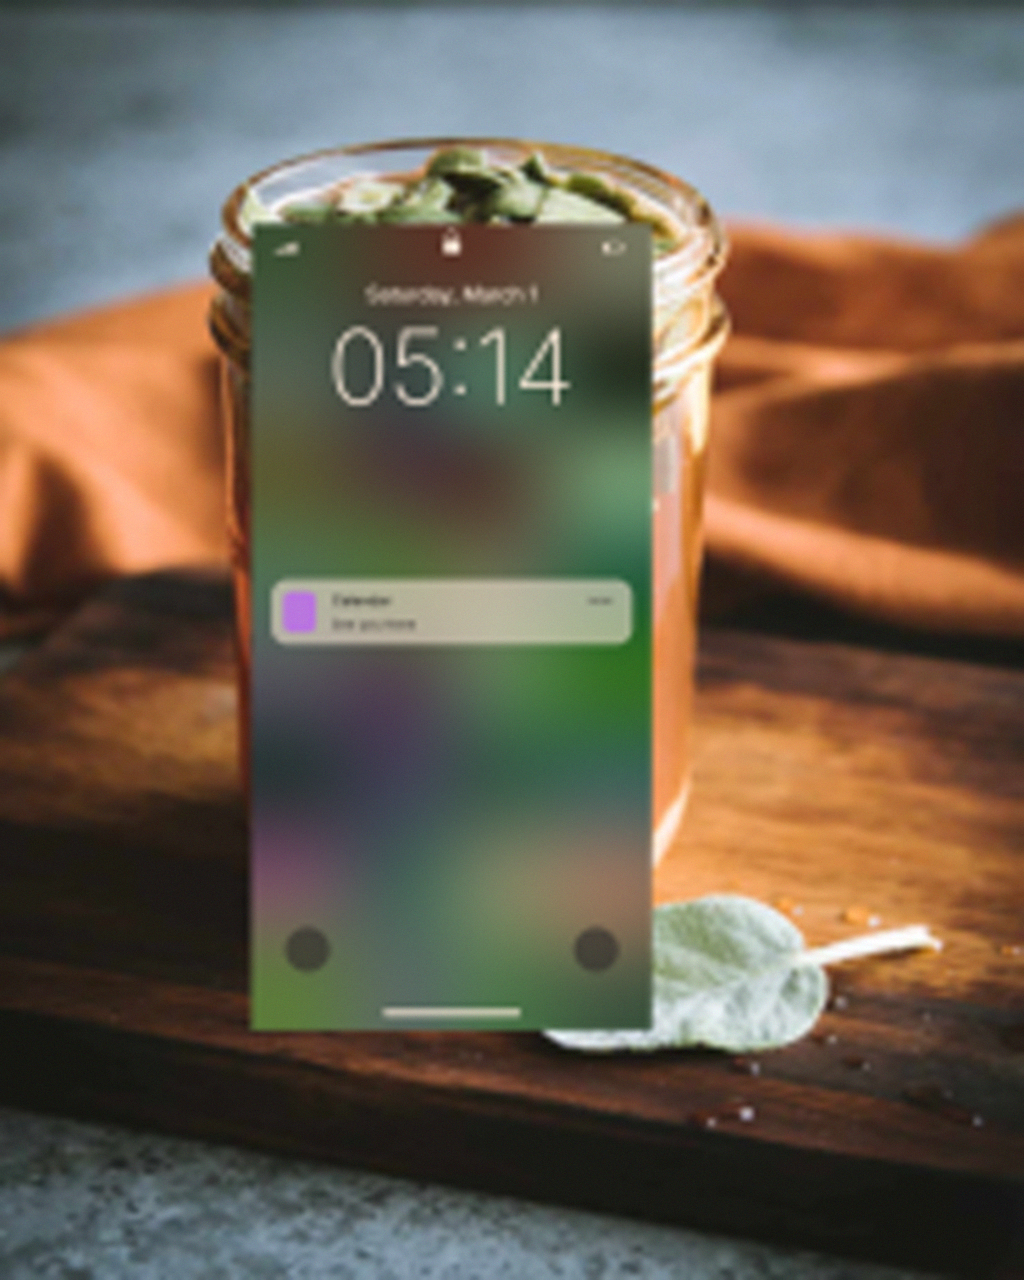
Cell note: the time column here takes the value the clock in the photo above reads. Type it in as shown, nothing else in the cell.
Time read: 5:14
